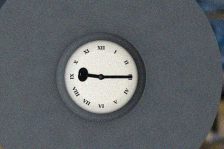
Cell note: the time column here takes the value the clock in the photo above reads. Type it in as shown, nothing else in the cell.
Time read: 9:15
